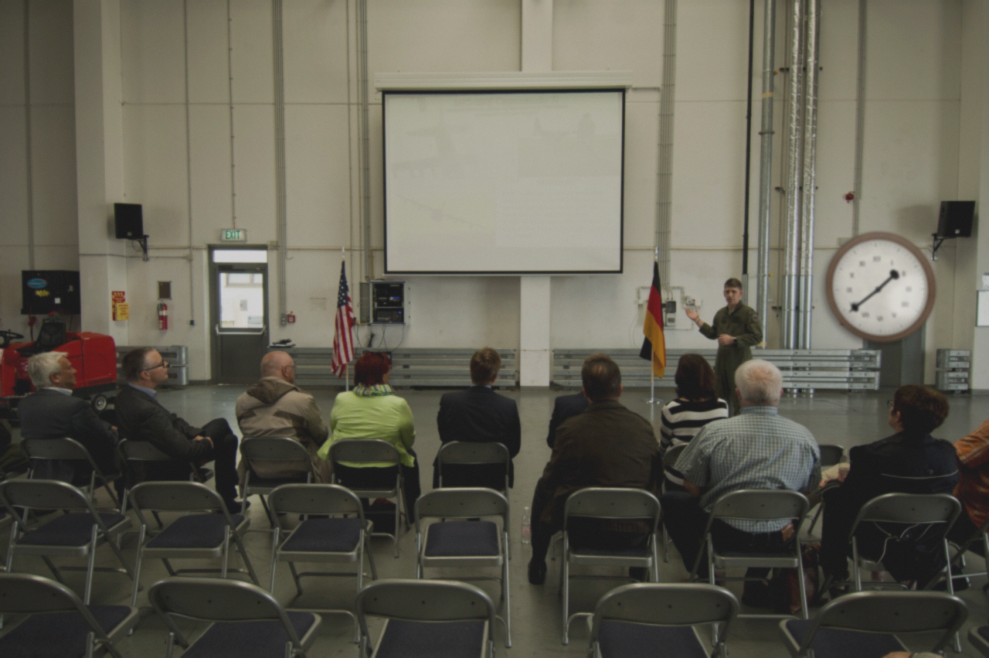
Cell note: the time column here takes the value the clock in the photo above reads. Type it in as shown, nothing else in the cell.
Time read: 1:39
